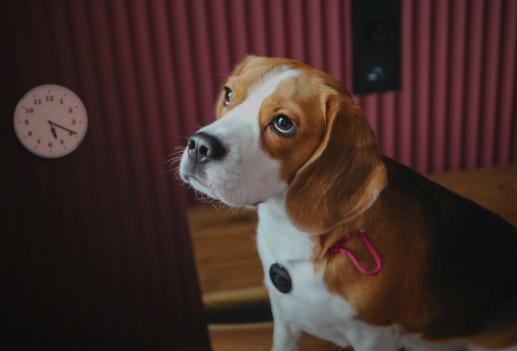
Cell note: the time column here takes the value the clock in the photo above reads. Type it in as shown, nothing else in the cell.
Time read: 5:19
